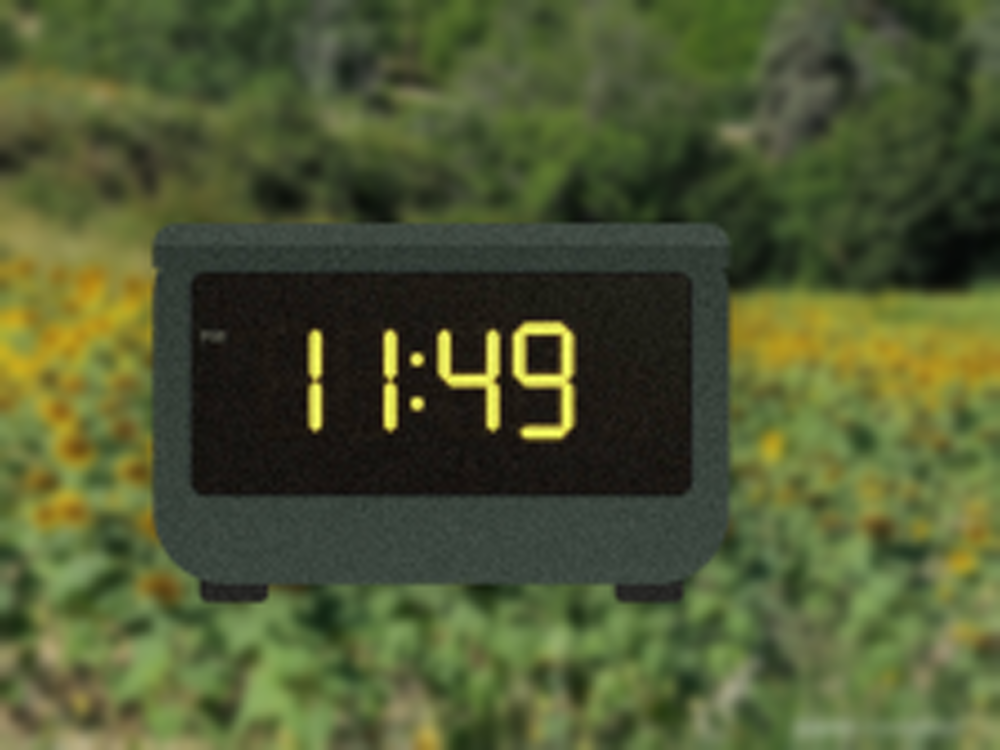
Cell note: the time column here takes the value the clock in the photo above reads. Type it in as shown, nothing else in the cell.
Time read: 11:49
